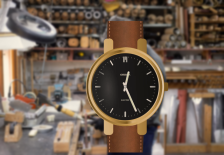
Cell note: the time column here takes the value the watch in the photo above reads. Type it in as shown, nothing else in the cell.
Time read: 12:26
